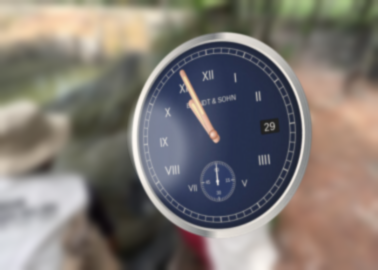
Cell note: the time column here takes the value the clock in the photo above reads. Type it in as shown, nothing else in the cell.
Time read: 10:56
